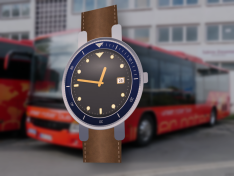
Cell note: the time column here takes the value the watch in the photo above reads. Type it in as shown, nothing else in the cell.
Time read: 12:47
